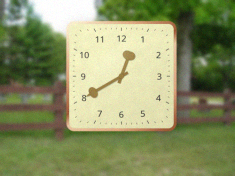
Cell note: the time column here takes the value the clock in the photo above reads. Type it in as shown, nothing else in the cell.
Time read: 12:40
